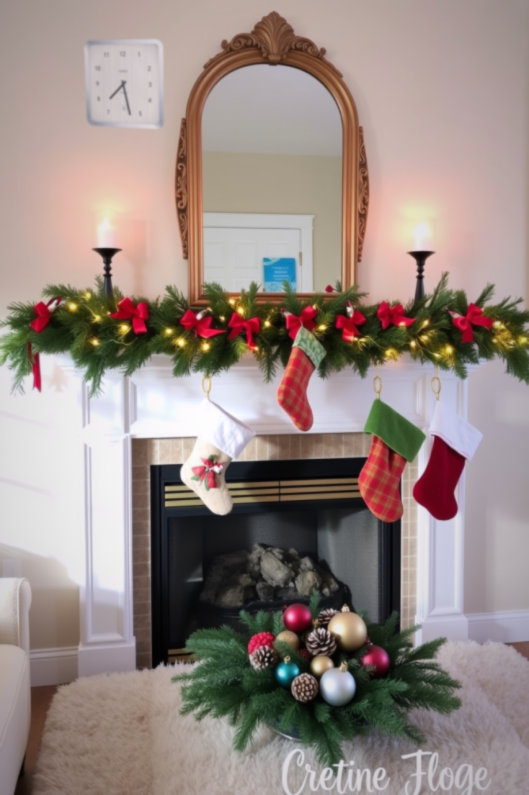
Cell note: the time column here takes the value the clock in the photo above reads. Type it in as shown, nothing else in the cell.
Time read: 7:28
